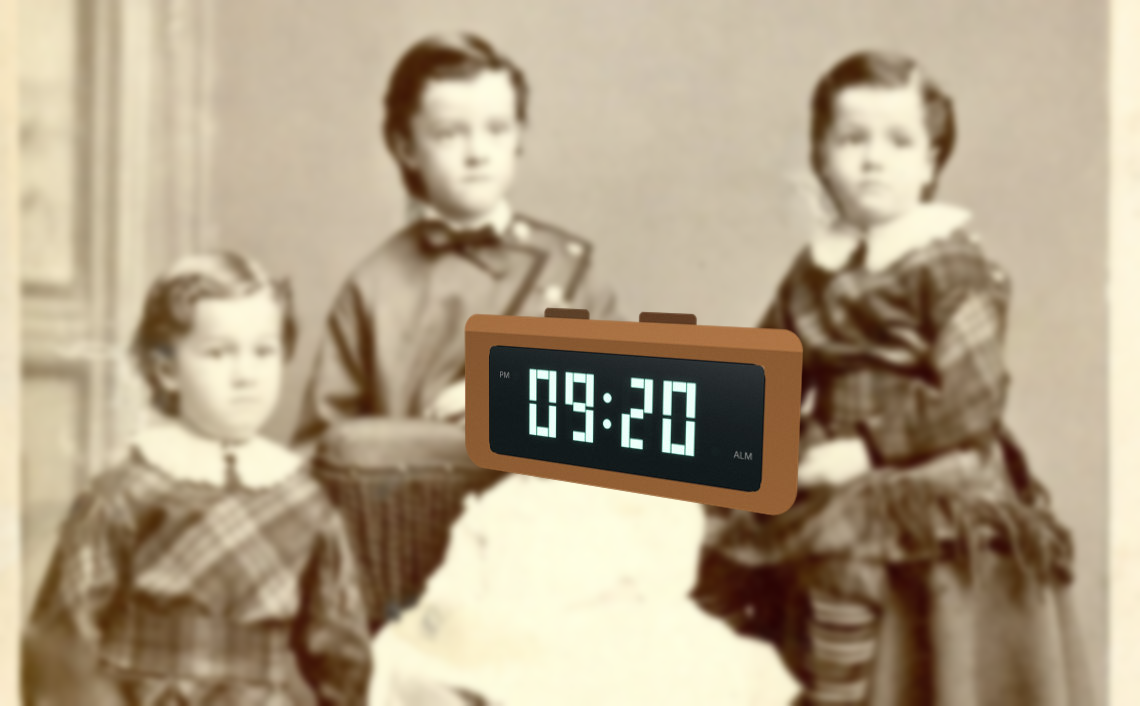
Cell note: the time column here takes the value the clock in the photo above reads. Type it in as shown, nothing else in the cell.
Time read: 9:20
